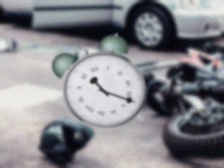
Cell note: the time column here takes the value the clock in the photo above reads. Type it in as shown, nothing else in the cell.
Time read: 11:22
